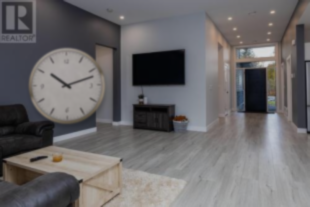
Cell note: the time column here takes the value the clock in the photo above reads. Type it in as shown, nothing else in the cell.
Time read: 10:12
